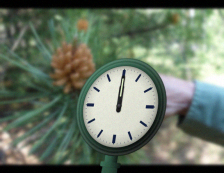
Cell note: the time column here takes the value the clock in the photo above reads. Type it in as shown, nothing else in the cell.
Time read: 12:00
